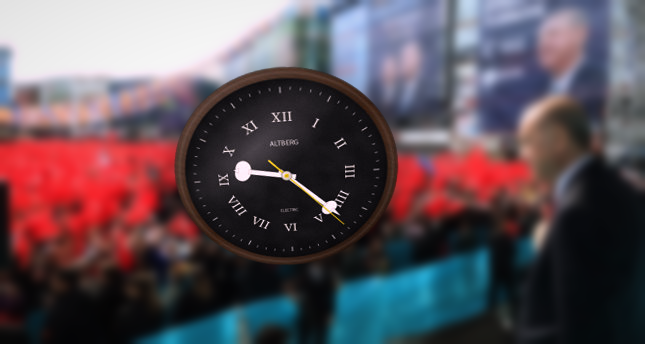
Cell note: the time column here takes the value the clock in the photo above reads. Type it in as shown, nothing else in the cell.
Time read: 9:22:23
